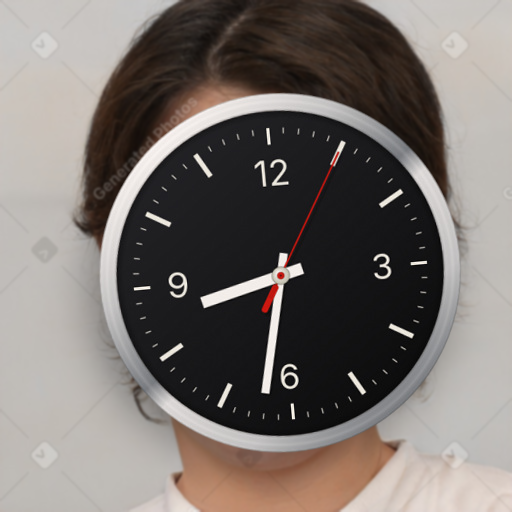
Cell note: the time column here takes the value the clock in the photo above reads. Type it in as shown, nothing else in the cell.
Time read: 8:32:05
